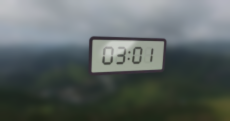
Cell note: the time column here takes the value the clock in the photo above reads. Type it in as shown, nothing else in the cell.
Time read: 3:01
